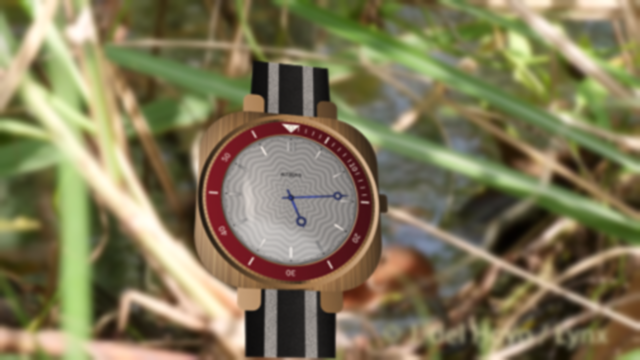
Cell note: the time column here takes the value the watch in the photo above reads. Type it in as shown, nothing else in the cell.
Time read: 5:14
